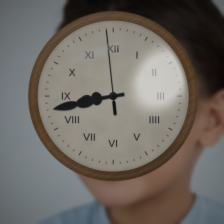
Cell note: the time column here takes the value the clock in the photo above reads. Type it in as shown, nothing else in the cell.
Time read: 8:42:59
